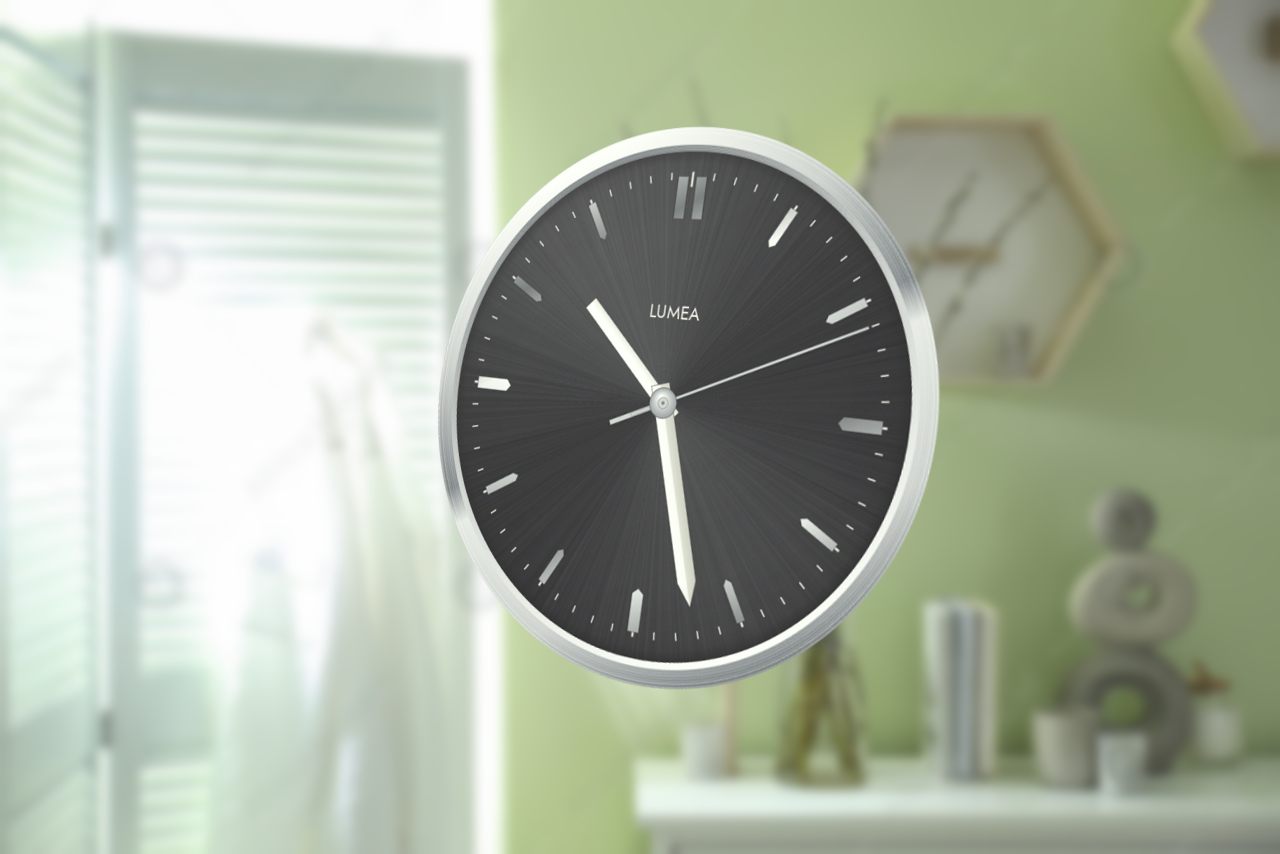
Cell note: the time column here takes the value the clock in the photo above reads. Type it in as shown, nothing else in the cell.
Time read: 10:27:11
